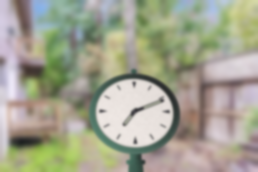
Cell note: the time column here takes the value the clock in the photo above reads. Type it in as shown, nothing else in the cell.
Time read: 7:11
